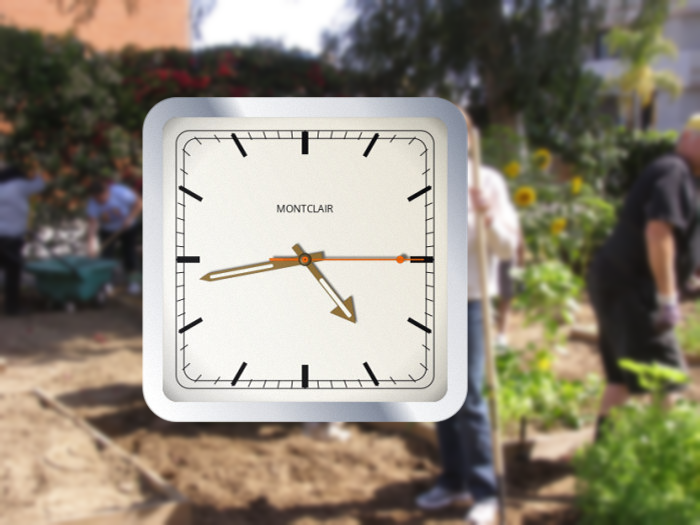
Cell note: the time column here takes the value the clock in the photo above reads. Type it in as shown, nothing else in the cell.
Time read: 4:43:15
